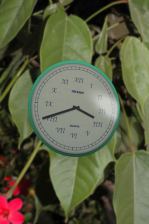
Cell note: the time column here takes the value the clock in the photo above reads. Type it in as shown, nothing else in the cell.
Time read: 3:41
